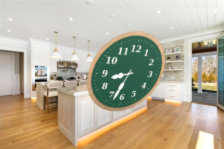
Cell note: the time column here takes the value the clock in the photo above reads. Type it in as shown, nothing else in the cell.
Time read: 8:33
